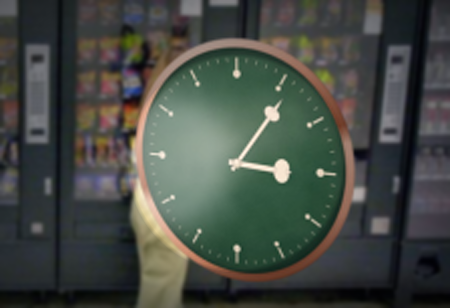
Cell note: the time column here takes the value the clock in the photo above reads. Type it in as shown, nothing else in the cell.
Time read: 3:06
